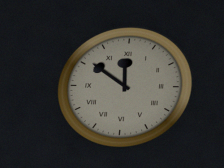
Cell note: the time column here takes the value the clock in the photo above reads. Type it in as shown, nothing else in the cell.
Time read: 11:51
